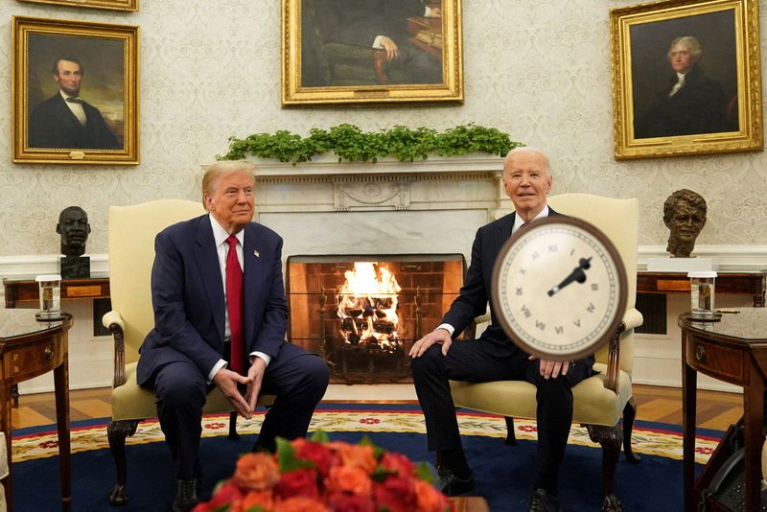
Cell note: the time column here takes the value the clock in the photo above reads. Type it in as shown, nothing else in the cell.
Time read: 2:09
